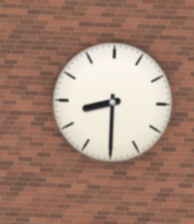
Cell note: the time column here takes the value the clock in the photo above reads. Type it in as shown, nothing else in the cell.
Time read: 8:30
